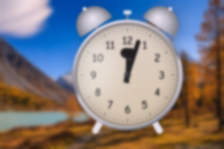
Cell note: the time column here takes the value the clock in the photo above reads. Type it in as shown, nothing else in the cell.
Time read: 12:03
